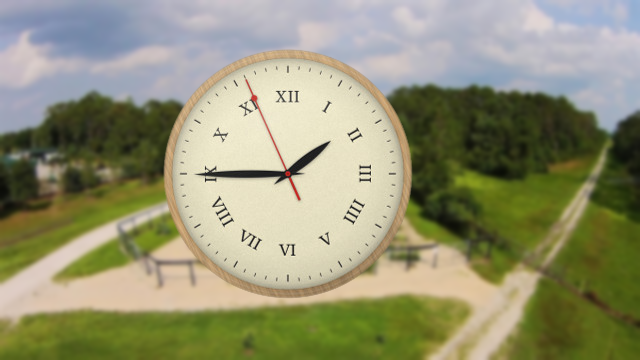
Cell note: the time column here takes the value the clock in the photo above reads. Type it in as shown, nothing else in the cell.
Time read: 1:44:56
